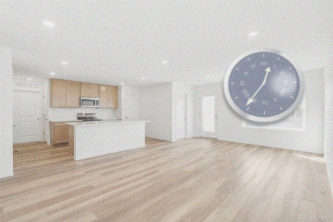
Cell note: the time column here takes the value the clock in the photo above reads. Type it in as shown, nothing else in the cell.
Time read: 12:36
